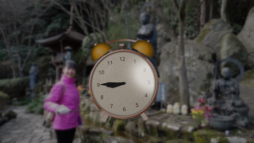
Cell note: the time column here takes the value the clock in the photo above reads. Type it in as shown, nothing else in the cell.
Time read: 8:45
